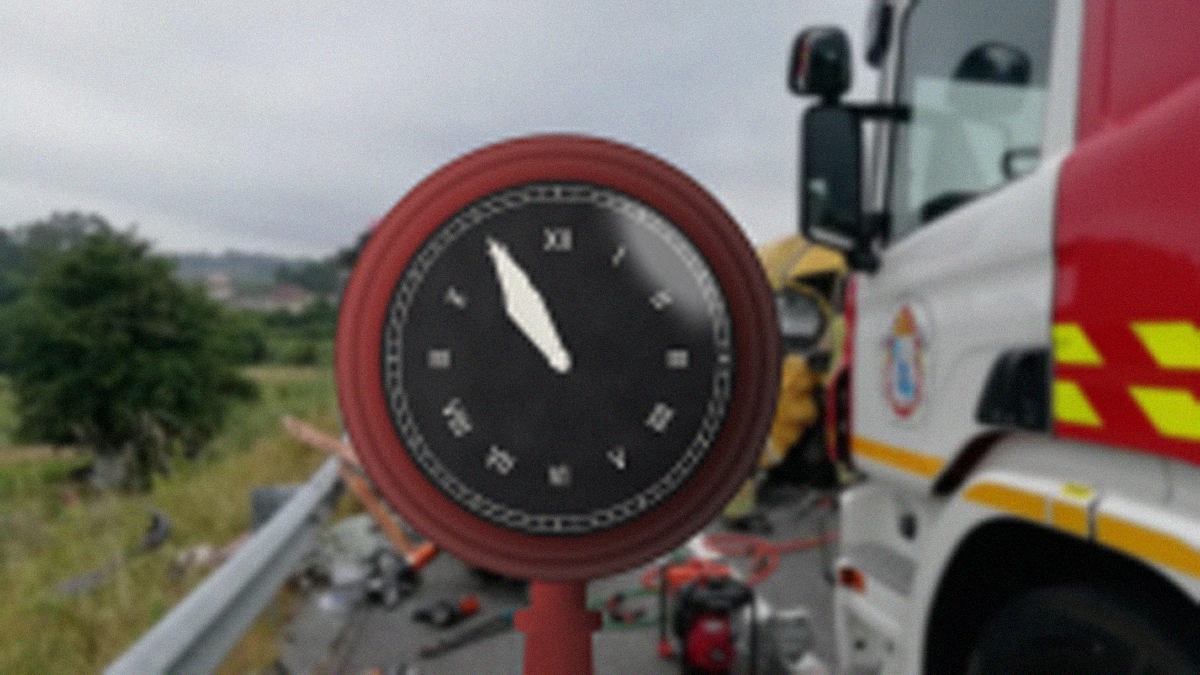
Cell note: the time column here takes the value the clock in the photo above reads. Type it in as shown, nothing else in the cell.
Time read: 10:55
